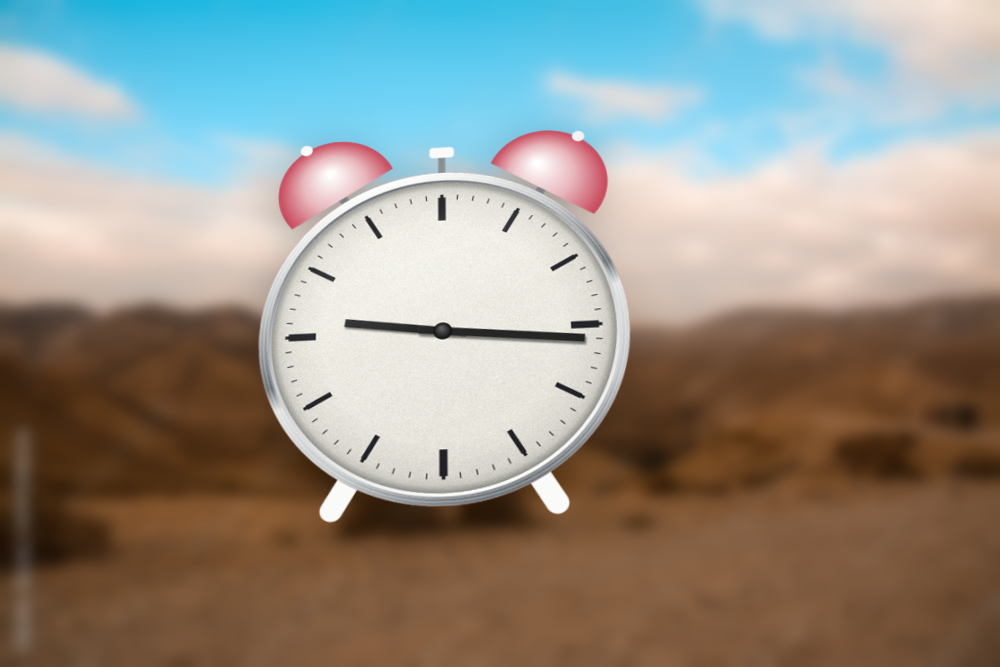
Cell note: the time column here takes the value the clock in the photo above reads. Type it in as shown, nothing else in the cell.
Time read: 9:16
